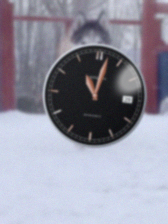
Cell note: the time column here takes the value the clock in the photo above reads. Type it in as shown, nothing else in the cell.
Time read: 11:02
